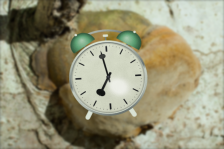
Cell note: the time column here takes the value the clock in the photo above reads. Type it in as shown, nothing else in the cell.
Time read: 6:58
